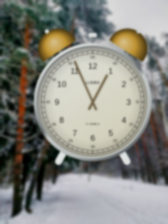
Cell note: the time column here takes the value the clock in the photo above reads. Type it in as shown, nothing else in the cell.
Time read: 12:56
